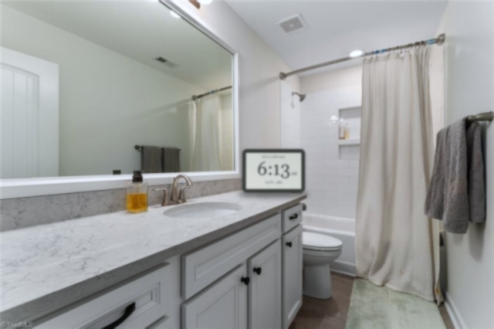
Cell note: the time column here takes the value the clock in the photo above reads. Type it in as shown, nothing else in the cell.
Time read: 6:13
